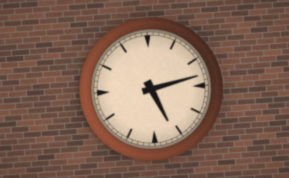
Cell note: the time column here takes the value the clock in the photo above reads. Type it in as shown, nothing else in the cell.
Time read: 5:13
